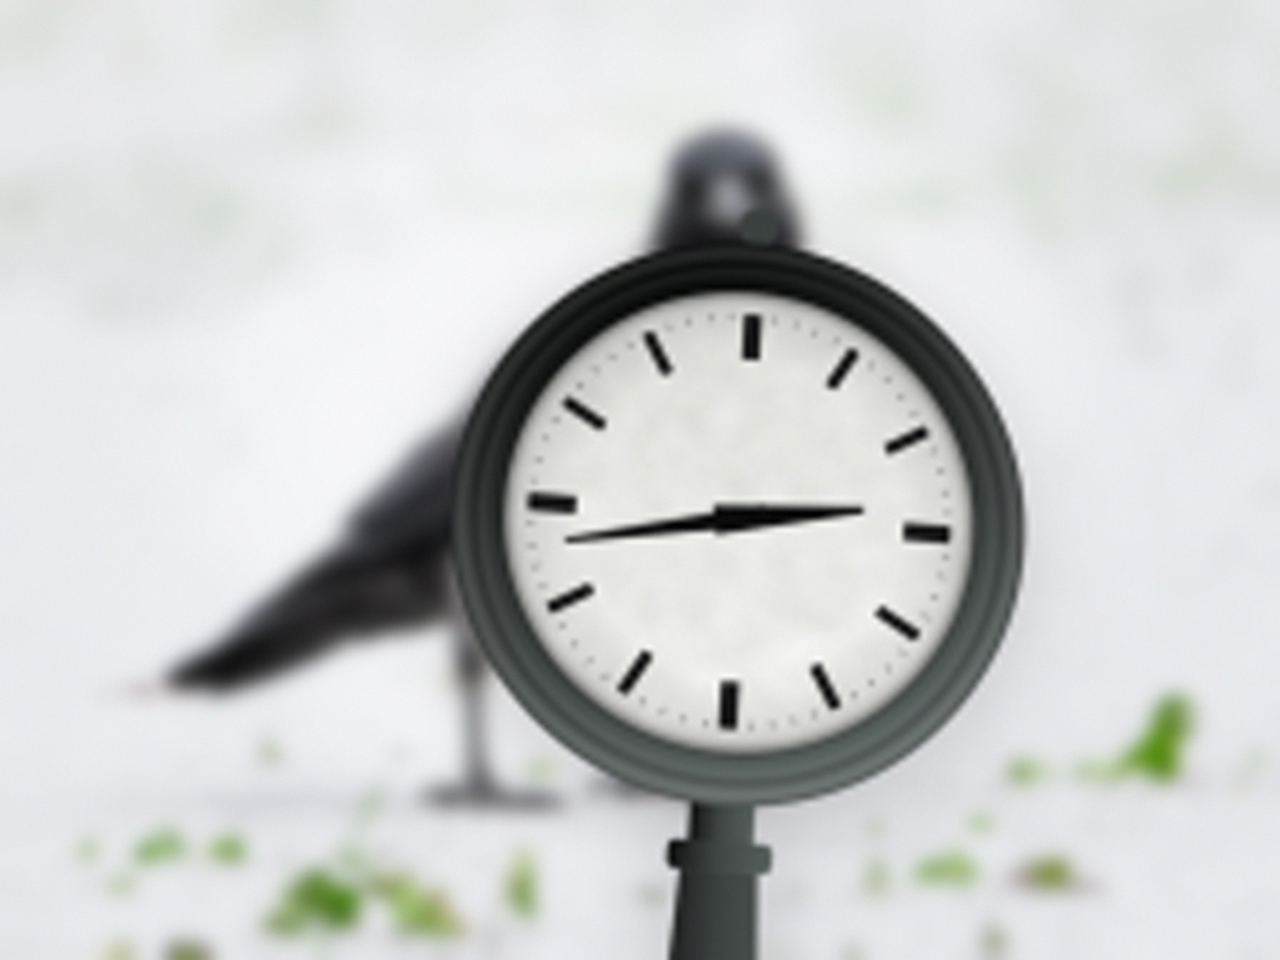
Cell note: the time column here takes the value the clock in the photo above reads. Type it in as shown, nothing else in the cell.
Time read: 2:43
